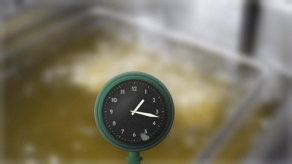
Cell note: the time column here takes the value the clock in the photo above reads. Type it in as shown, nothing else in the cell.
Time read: 1:17
